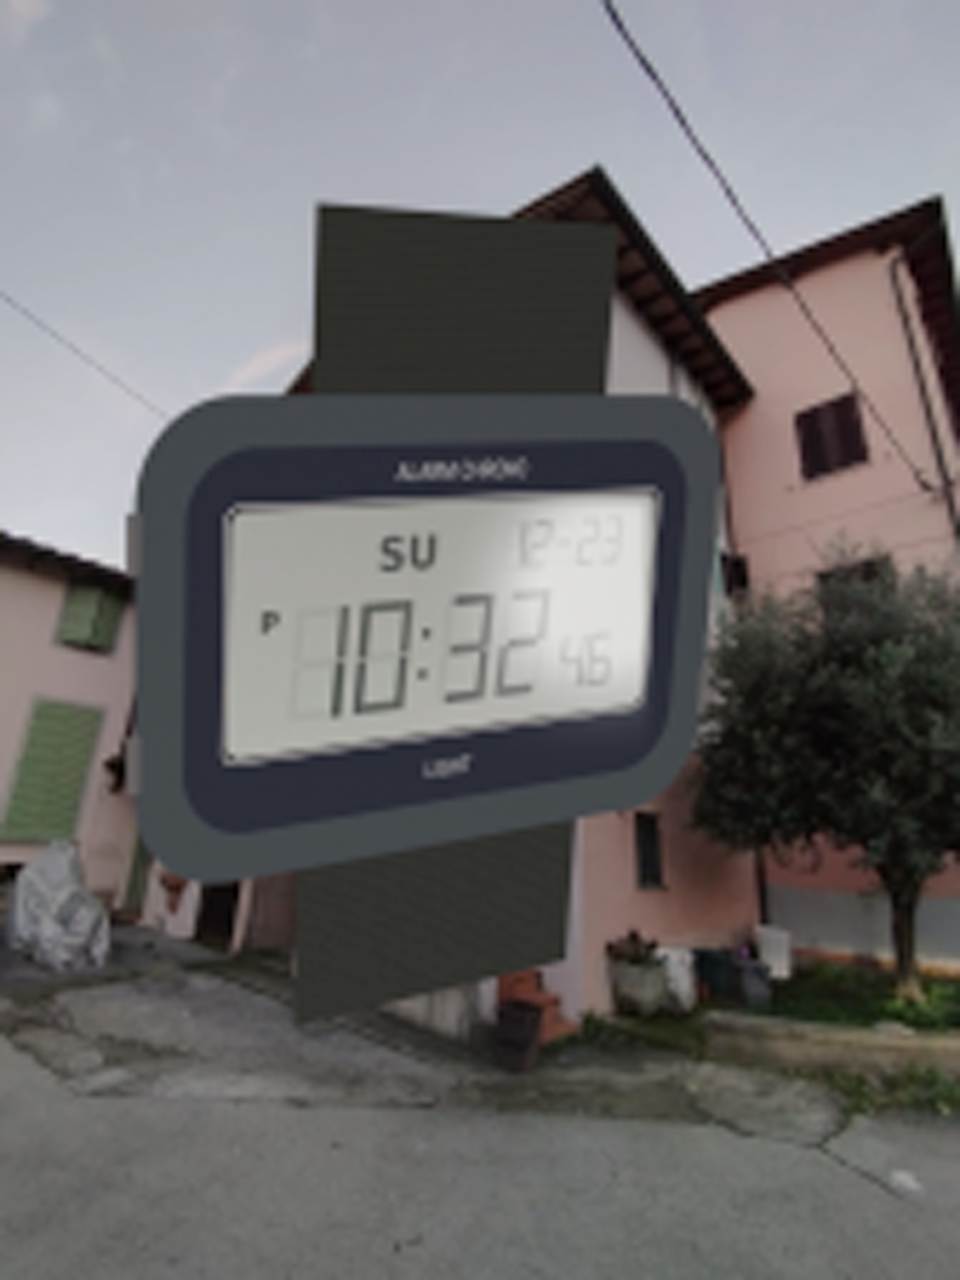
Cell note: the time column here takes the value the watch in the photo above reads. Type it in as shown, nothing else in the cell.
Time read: 10:32:46
